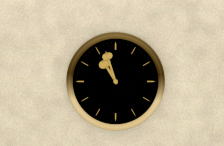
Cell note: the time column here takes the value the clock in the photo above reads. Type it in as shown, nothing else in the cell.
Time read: 10:57
